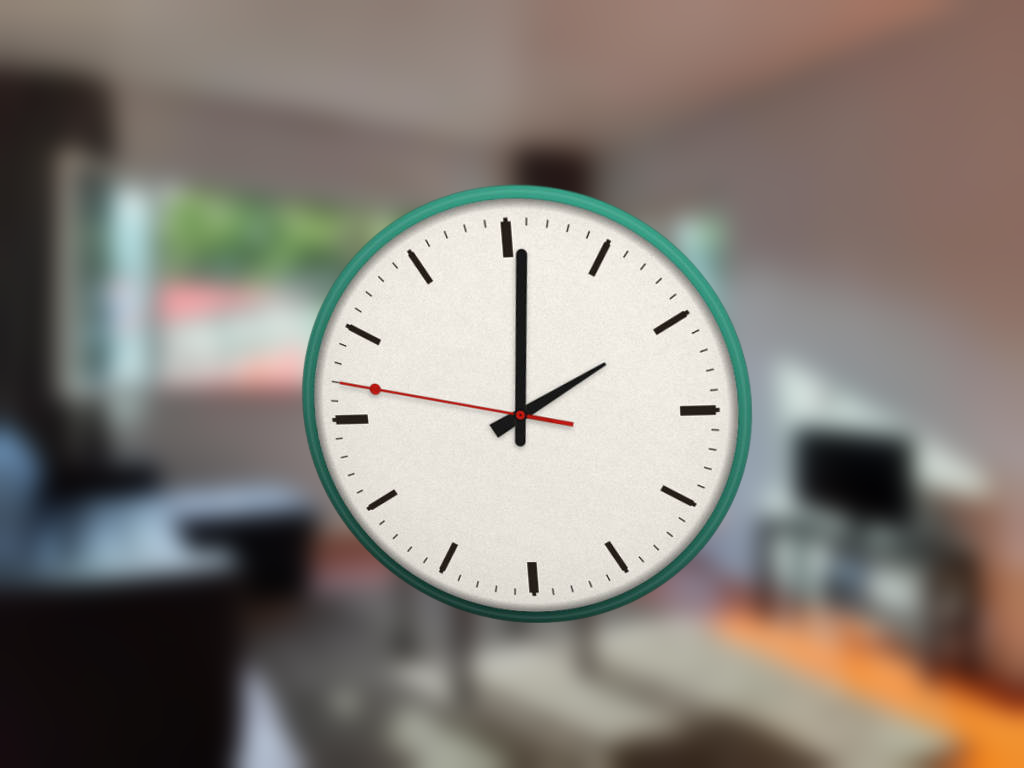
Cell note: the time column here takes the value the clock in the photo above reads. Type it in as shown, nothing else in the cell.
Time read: 2:00:47
